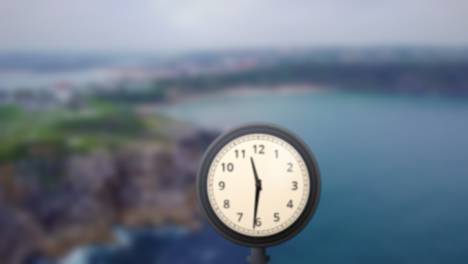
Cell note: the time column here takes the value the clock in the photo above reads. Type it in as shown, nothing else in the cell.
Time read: 11:31
